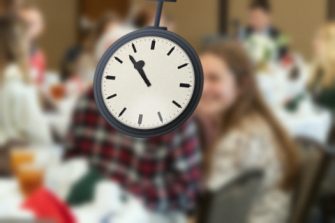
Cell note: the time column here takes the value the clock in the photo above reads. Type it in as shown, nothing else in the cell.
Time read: 10:53
